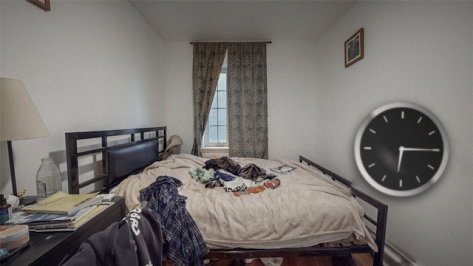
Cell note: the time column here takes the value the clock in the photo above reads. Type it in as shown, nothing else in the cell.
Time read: 6:15
